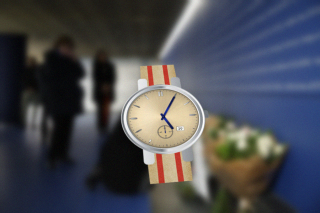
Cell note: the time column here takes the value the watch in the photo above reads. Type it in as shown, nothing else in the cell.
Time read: 5:05
